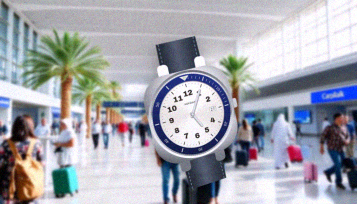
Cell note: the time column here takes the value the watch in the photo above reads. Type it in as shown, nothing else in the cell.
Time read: 5:05
